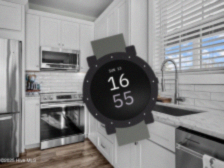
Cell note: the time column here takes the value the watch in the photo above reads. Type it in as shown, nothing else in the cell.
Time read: 16:55
